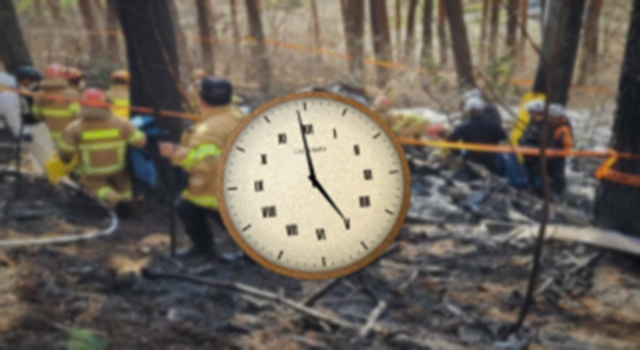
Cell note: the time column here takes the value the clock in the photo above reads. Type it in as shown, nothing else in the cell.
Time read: 4:59
